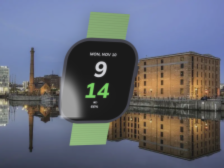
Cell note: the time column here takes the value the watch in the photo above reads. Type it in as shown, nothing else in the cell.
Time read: 9:14
